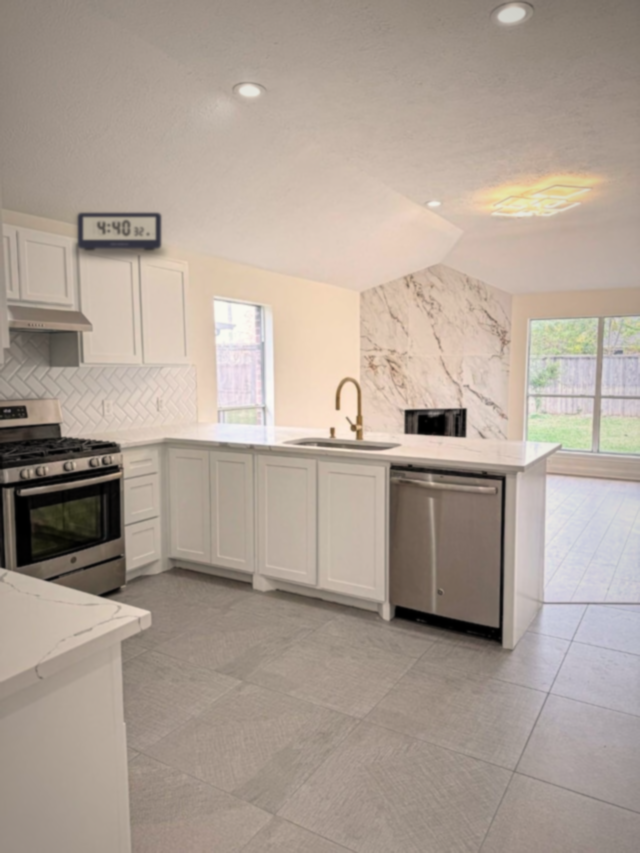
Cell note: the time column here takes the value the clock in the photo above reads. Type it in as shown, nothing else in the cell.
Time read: 4:40
